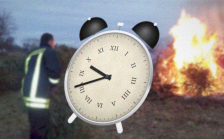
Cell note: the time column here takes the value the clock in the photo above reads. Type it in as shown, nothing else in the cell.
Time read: 9:41
